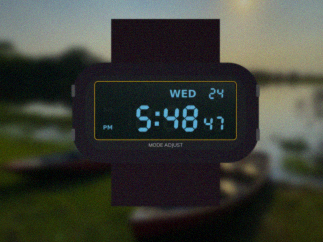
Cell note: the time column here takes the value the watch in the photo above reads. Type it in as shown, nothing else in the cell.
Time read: 5:48:47
